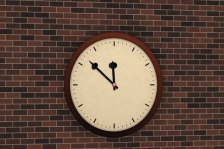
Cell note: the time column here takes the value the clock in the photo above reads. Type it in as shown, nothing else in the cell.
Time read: 11:52
